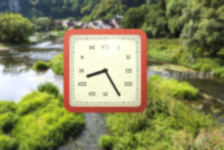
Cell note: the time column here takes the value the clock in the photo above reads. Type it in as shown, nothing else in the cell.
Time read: 8:25
